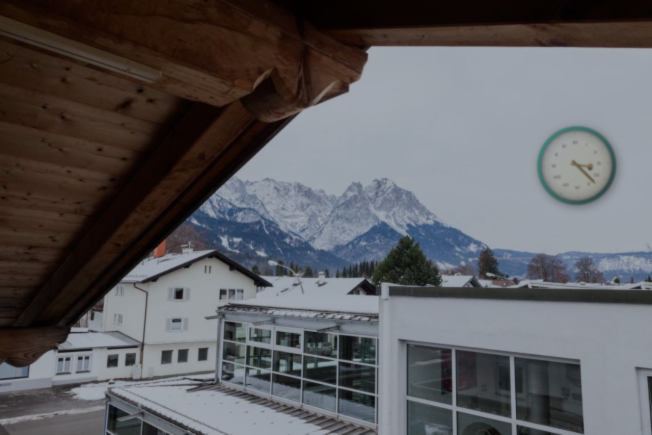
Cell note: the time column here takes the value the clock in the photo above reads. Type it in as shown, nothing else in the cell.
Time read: 3:23
